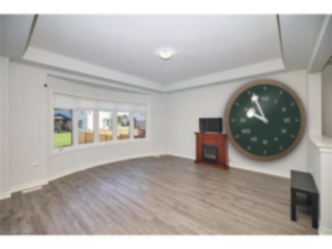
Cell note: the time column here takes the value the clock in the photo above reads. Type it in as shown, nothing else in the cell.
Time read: 9:56
